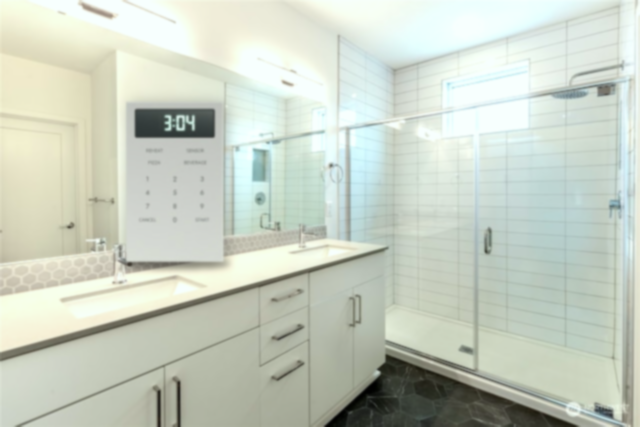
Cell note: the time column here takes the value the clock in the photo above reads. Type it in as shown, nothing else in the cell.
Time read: 3:04
